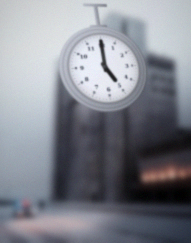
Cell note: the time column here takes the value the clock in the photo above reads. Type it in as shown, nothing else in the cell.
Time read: 5:00
